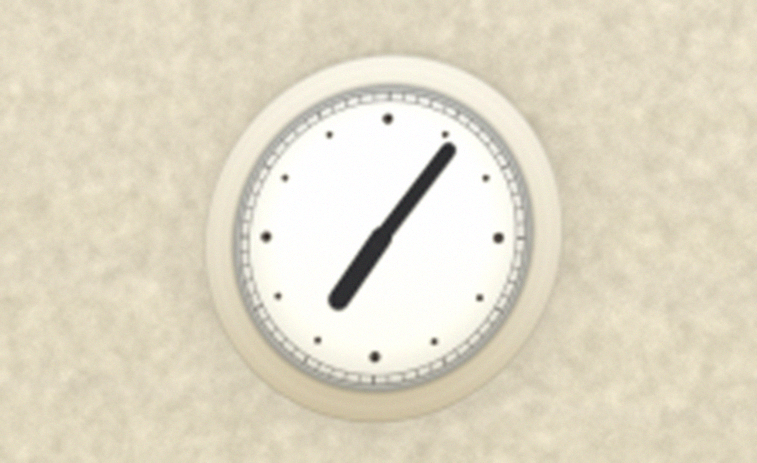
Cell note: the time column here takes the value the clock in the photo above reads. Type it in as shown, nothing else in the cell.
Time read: 7:06
